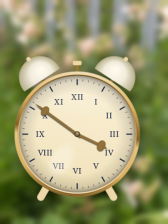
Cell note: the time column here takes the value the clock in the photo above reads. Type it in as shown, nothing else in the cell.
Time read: 3:51
